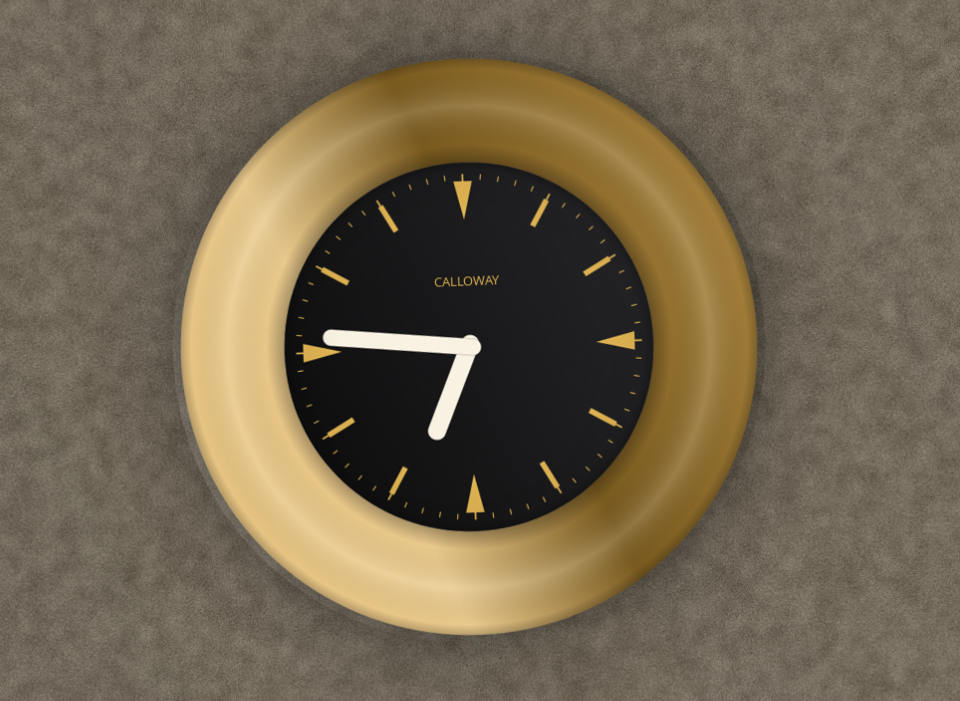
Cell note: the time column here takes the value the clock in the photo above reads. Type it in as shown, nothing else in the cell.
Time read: 6:46
